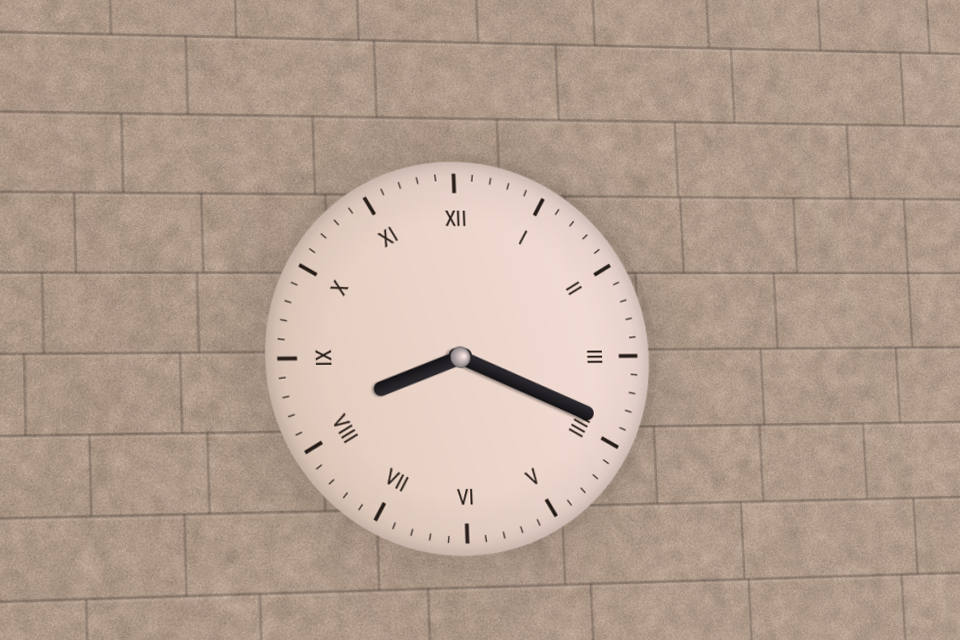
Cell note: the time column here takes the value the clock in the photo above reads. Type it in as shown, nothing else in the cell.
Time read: 8:19
